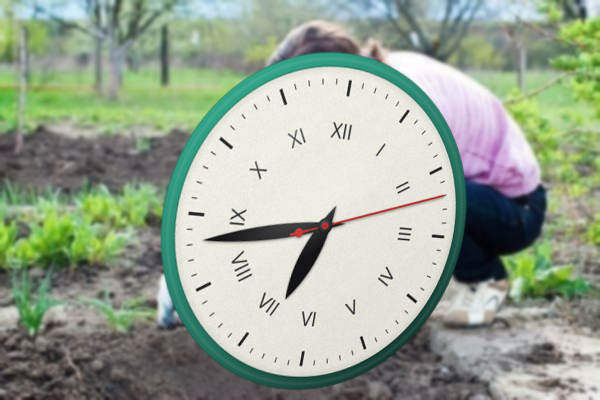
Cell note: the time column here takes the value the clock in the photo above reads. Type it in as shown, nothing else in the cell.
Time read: 6:43:12
